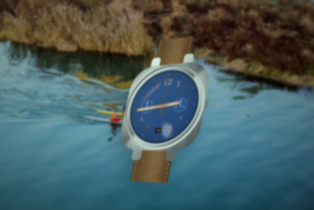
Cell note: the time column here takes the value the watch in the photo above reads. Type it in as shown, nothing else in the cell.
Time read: 2:44
